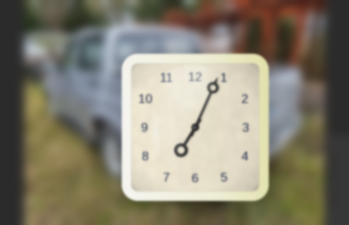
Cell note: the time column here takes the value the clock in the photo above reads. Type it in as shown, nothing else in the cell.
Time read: 7:04
